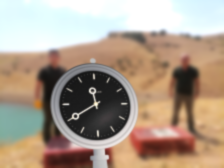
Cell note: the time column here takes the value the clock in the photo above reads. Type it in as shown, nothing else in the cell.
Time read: 11:40
